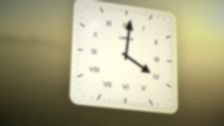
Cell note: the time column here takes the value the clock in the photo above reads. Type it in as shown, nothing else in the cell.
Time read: 4:01
